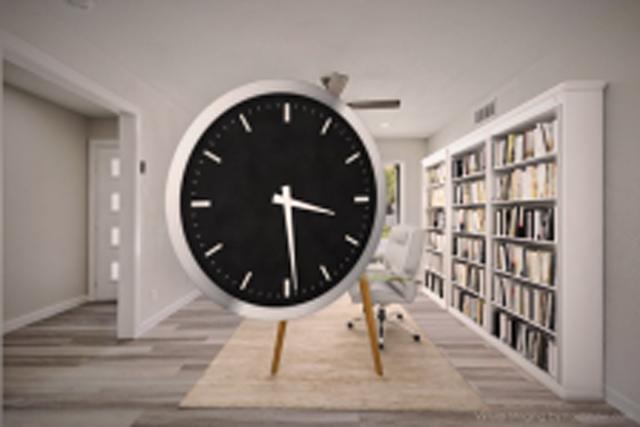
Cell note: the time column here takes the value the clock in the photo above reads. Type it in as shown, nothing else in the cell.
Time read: 3:29
